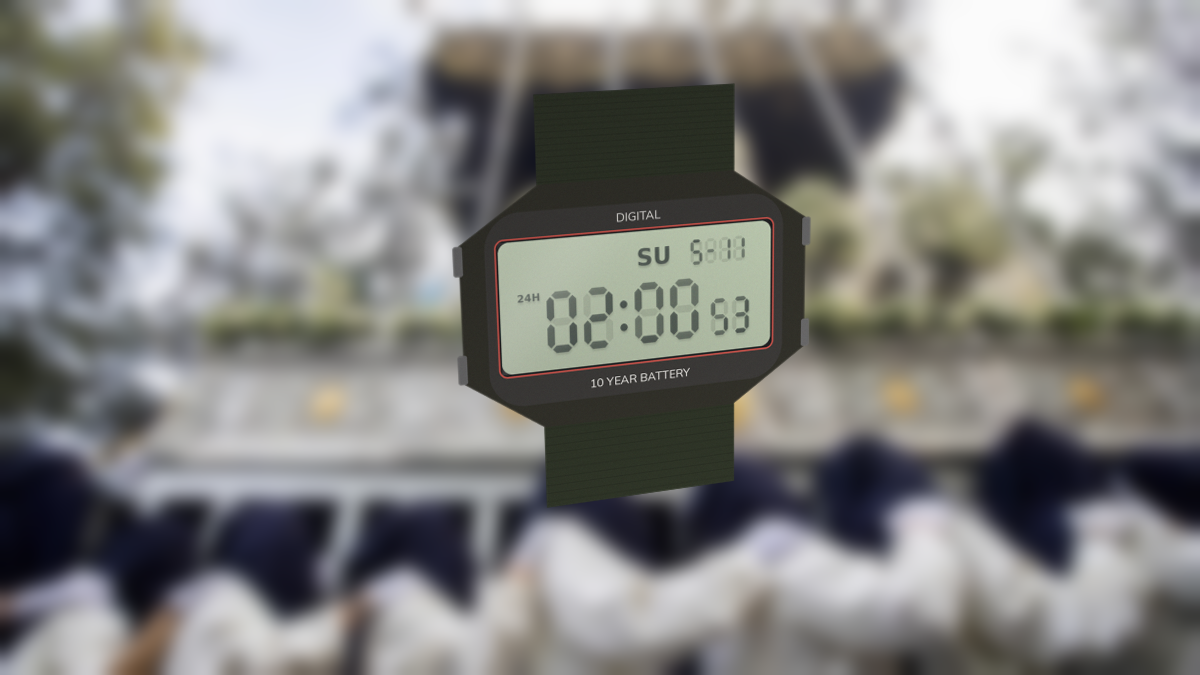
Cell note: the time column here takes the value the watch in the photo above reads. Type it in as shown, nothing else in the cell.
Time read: 2:00:53
